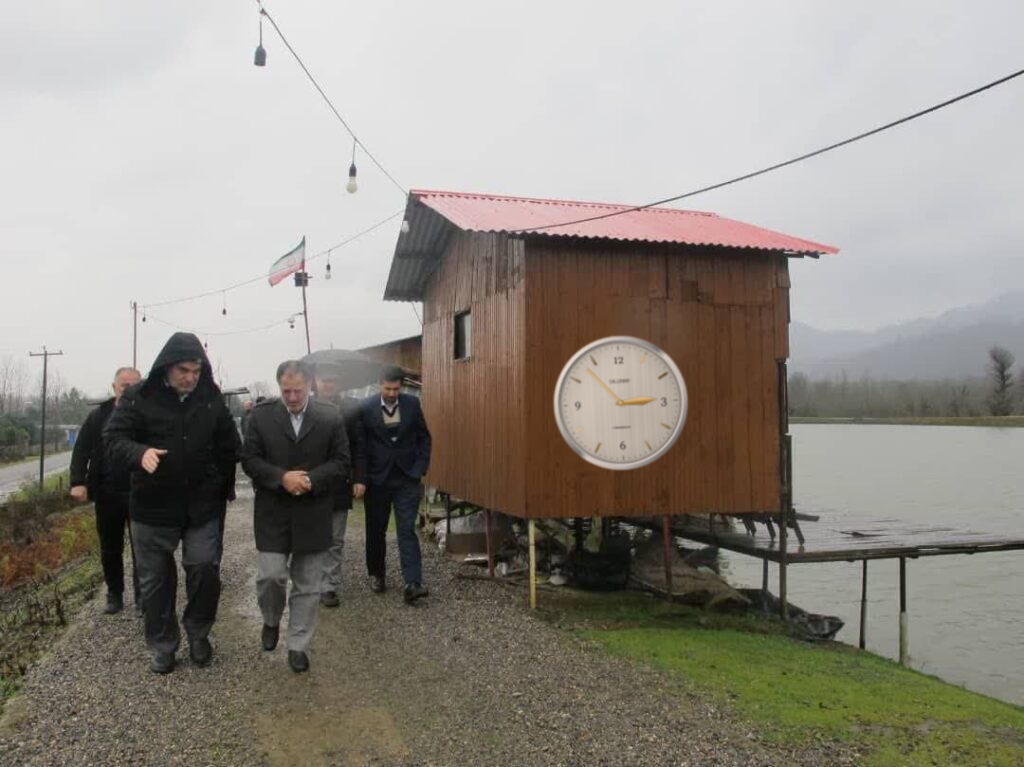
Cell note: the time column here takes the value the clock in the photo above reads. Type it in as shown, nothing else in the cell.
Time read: 2:53
